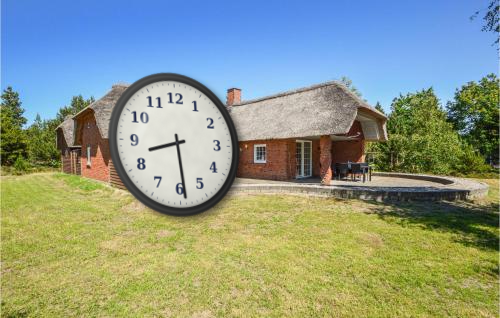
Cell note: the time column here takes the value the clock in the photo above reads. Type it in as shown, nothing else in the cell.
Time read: 8:29
